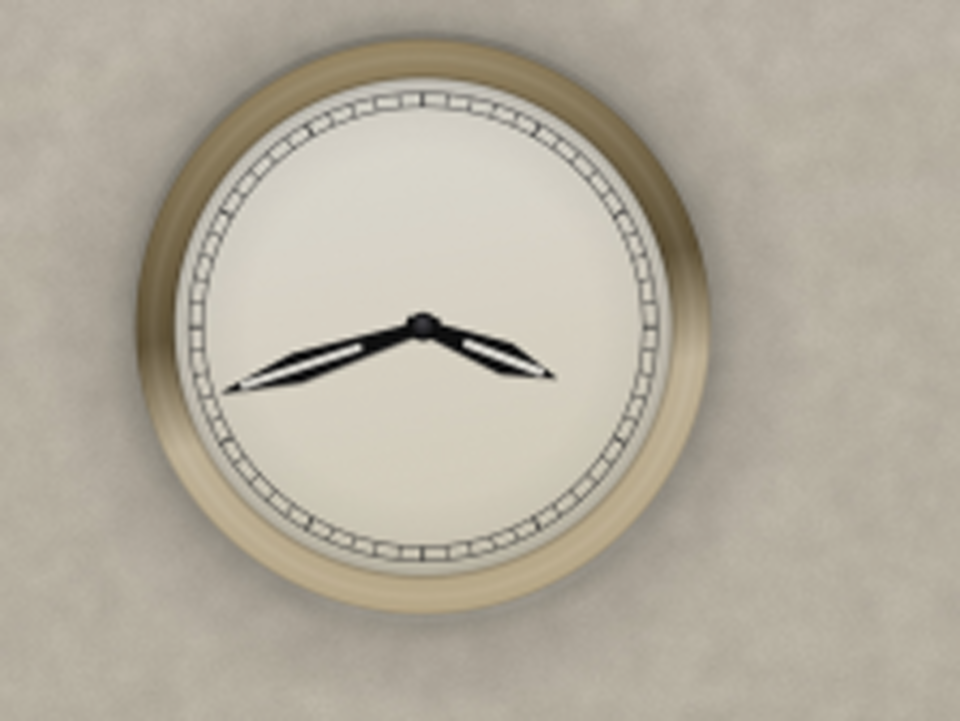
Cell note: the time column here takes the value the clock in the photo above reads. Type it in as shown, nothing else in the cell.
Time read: 3:42
